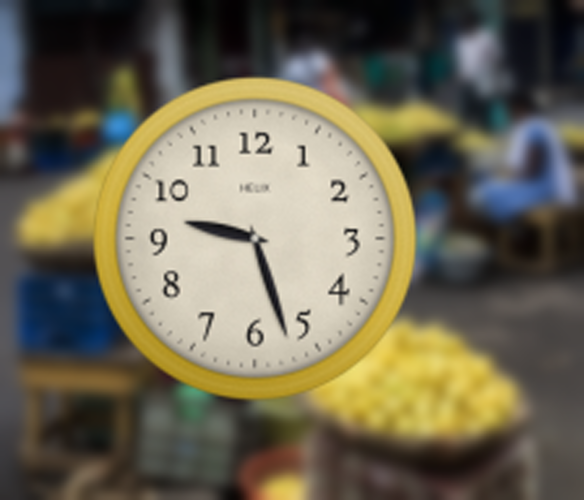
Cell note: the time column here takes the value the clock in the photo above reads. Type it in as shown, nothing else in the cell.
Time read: 9:27
